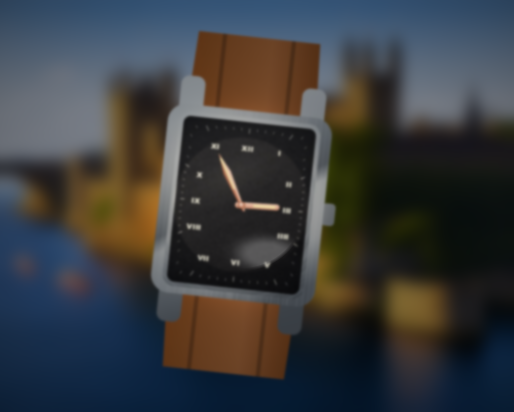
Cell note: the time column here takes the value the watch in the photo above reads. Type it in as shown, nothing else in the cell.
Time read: 2:55
